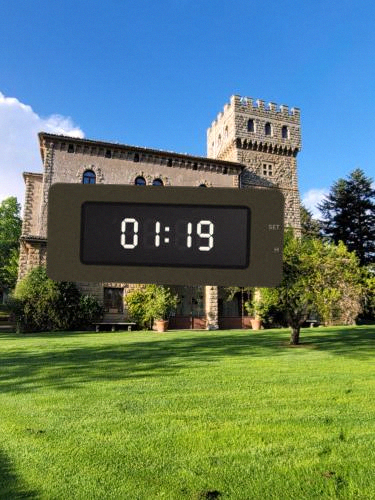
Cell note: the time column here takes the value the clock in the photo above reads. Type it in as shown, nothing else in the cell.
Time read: 1:19
